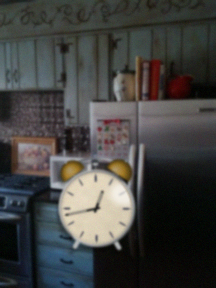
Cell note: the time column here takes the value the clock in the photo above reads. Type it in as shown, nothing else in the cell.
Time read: 12:43
